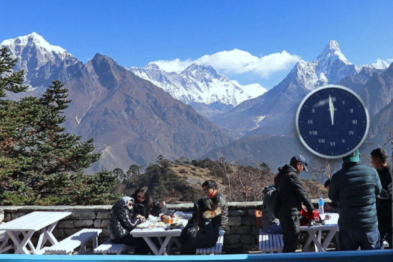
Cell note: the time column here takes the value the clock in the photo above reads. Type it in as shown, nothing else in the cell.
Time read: 11:59
